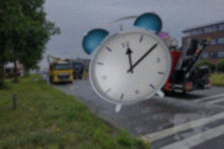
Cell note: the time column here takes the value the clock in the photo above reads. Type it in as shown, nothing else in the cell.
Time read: 12:10
